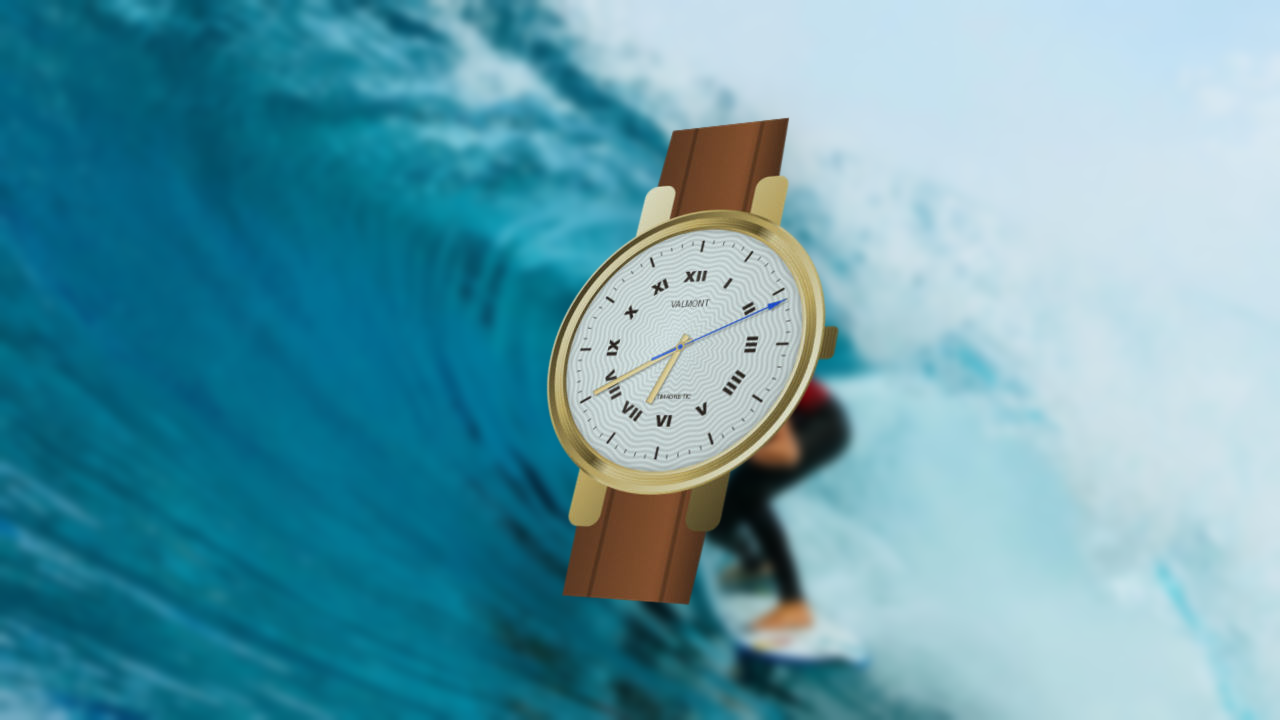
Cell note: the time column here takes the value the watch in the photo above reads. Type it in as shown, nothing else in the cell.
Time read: 6:40:11
